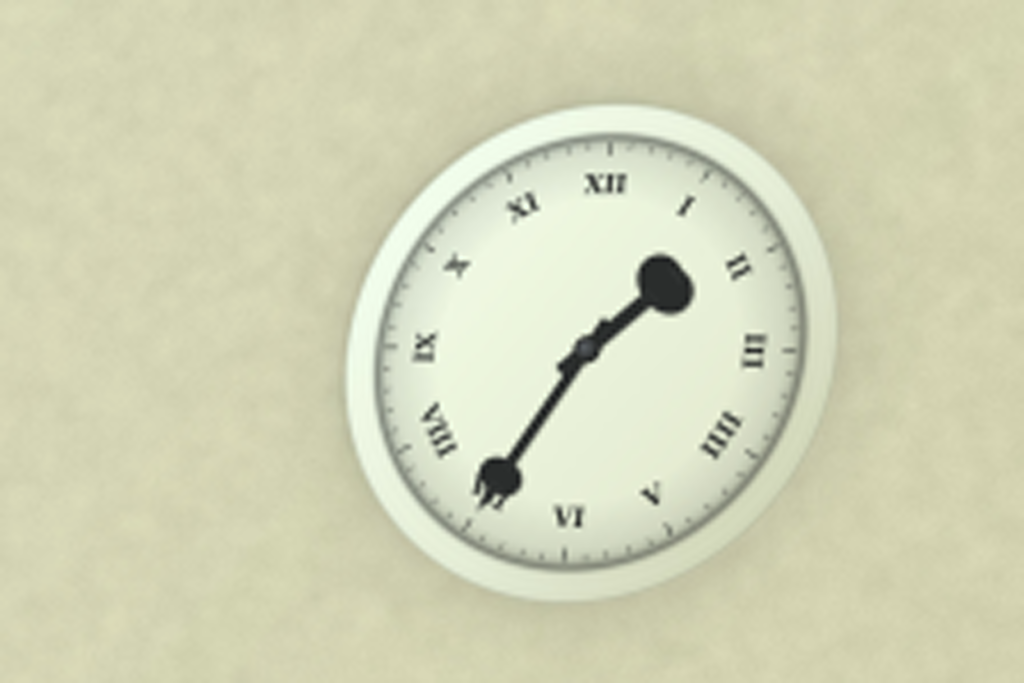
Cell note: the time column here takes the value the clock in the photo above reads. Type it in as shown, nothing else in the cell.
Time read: 1:35
